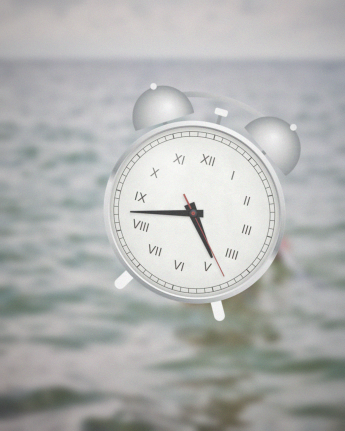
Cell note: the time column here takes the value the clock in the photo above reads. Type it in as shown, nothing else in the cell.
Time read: 4:42:23
